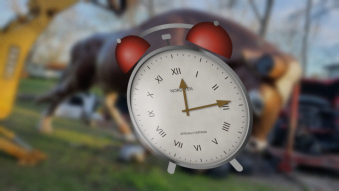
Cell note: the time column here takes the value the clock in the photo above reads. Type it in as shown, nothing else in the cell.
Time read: 12:14
